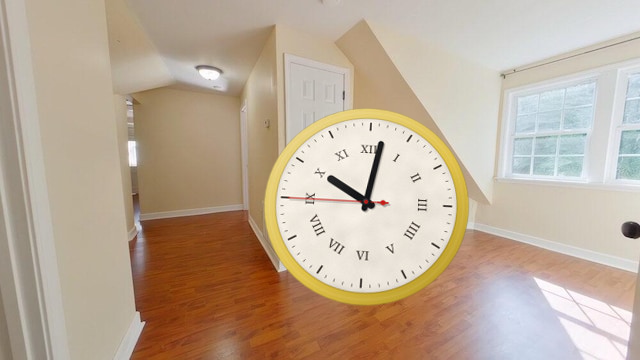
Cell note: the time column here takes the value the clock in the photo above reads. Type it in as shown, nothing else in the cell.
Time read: 10:01:45
